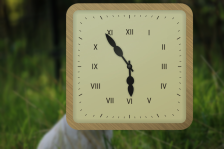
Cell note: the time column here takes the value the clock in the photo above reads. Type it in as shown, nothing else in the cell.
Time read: 5:54
